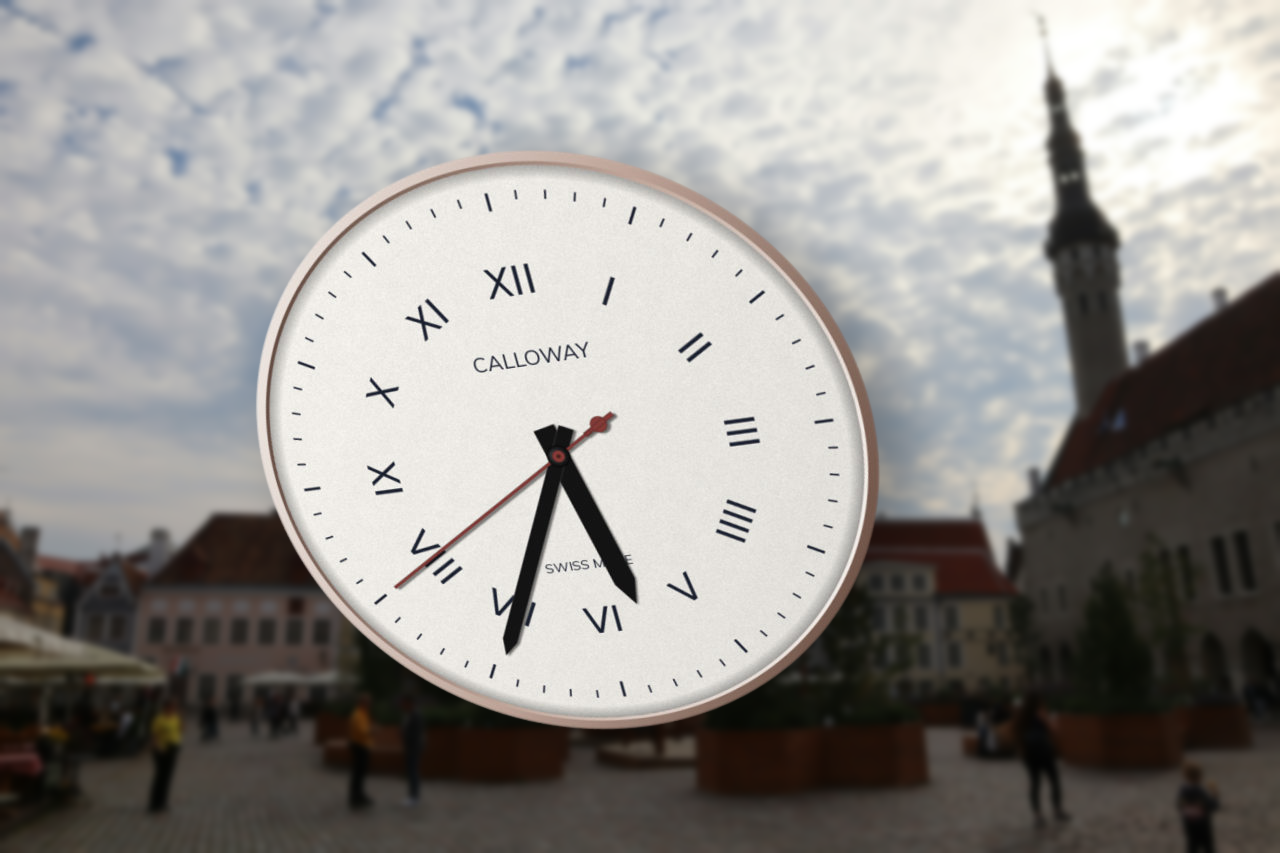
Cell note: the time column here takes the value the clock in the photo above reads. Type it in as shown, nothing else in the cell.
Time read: 5:34:40
